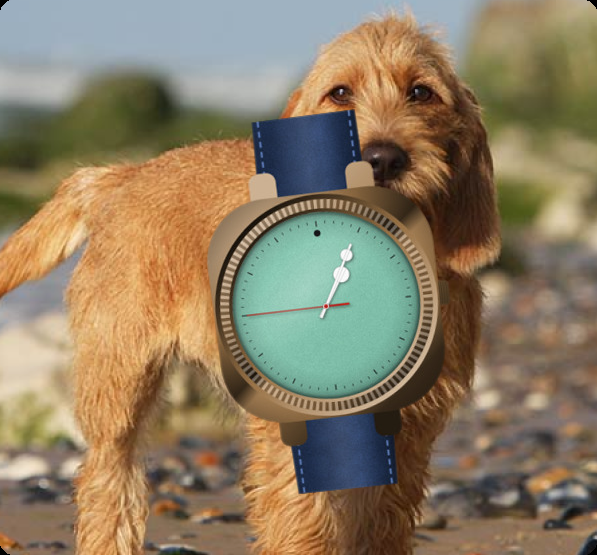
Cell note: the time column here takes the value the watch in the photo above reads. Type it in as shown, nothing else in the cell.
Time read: 1:04:45
